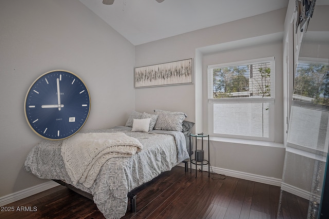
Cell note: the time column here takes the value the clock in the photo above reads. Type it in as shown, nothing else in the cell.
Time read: 8:59
